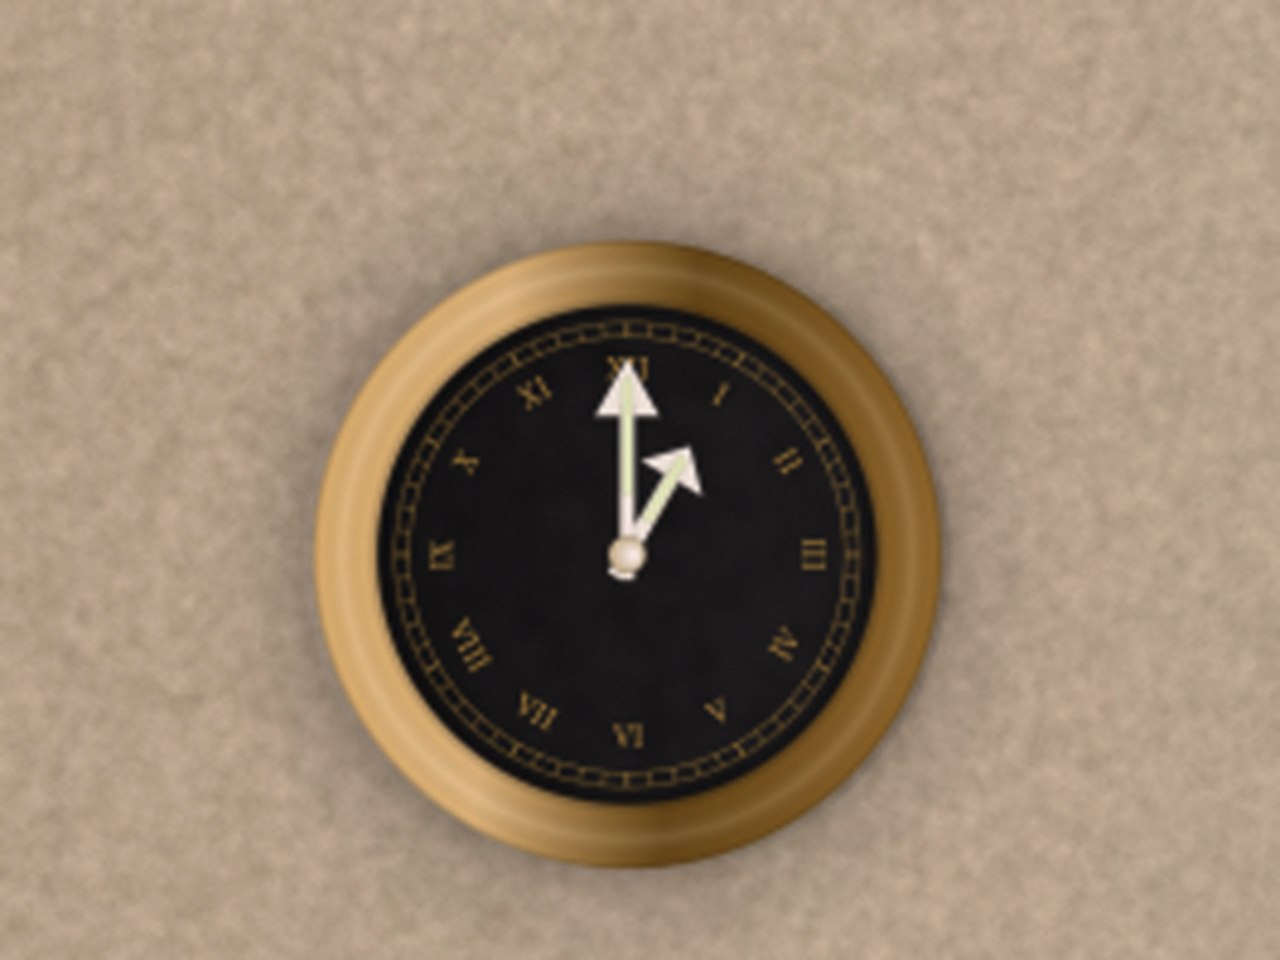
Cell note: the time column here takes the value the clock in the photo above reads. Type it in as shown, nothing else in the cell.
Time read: 1:00
